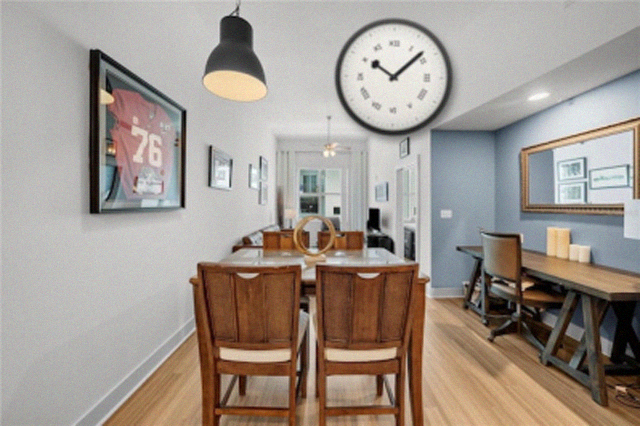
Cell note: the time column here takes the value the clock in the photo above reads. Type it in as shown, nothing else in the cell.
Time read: 10:08
